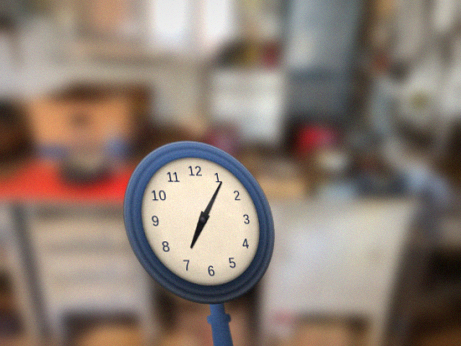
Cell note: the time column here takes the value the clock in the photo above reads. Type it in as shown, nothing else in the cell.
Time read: 7:06
